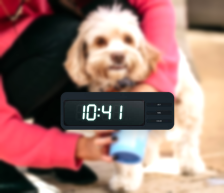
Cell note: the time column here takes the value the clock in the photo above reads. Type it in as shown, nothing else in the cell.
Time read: 10:41
